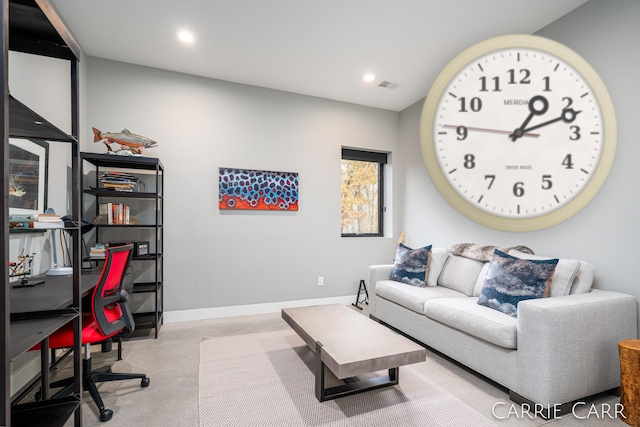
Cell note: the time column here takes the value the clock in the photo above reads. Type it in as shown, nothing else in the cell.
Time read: 1:11:46
